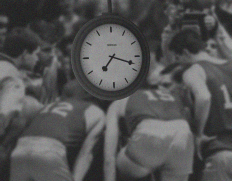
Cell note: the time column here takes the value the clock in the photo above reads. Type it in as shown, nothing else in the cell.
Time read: 7:18
